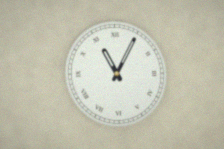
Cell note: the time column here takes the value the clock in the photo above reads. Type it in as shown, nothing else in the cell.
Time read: 11:05
